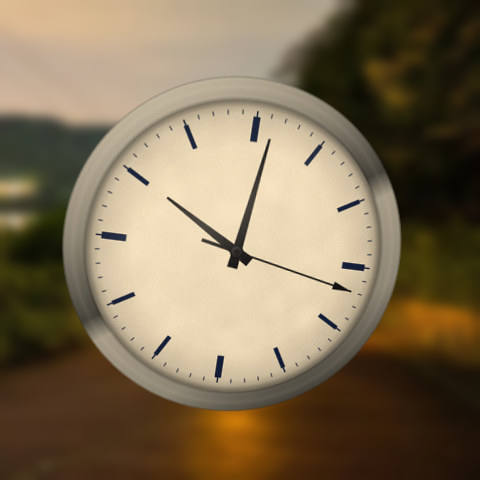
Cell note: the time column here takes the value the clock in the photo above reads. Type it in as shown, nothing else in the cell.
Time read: 10:01:17
